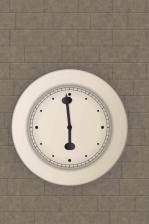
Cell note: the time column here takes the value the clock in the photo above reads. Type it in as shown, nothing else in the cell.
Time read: 5:59
